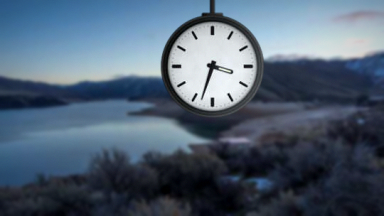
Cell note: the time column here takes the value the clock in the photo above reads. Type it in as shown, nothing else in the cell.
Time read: 3:33
